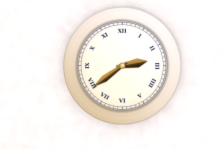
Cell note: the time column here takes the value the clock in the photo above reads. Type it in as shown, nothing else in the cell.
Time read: 2:39
